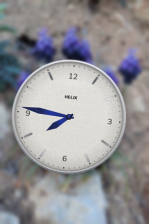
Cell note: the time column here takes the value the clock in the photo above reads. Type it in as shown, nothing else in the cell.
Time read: 7:46
